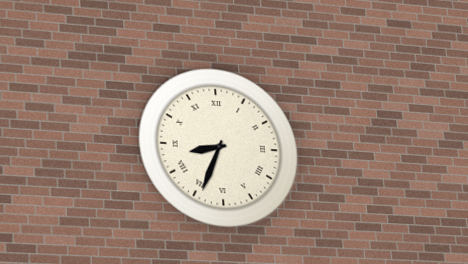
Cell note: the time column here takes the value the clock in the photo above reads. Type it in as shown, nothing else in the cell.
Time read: 8:34
